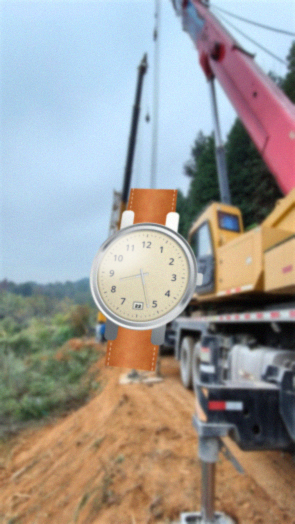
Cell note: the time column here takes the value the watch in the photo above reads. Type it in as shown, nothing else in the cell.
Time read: 8:27
